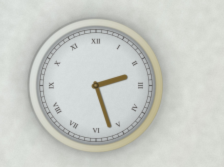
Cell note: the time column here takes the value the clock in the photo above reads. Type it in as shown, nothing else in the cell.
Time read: 2:27
